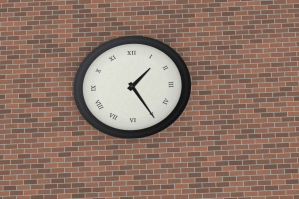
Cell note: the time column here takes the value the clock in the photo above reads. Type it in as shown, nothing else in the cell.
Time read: 1:25
